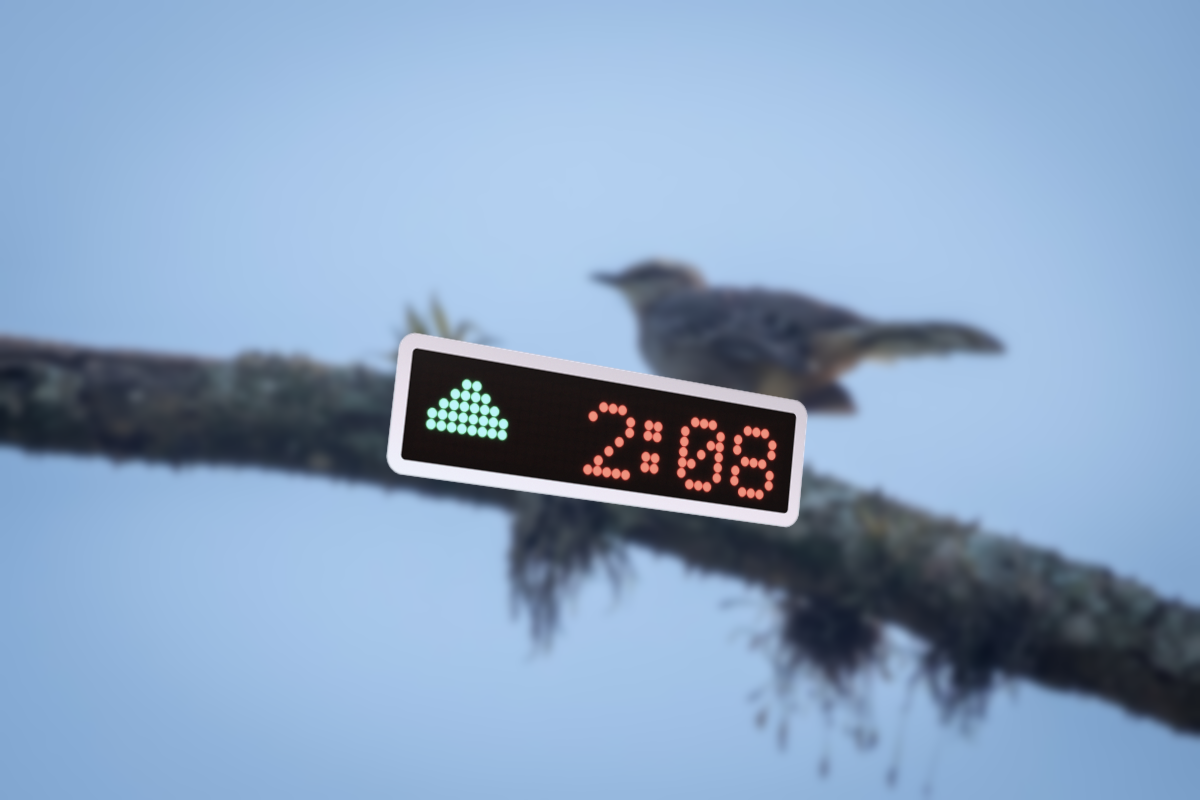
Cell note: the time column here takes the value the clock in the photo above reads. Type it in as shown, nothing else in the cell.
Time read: 2:08
